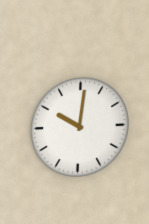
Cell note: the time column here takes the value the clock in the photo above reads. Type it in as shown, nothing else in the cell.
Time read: 10:01
